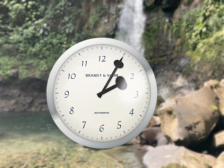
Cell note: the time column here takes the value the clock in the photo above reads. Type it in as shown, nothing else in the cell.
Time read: 2:05
